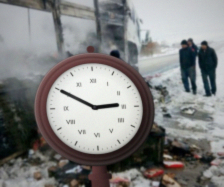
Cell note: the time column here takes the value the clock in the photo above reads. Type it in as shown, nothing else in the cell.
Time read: 2:50
